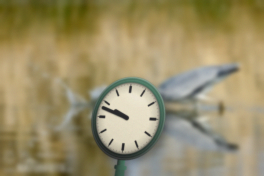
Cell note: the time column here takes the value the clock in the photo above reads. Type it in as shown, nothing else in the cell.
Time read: 9:48
